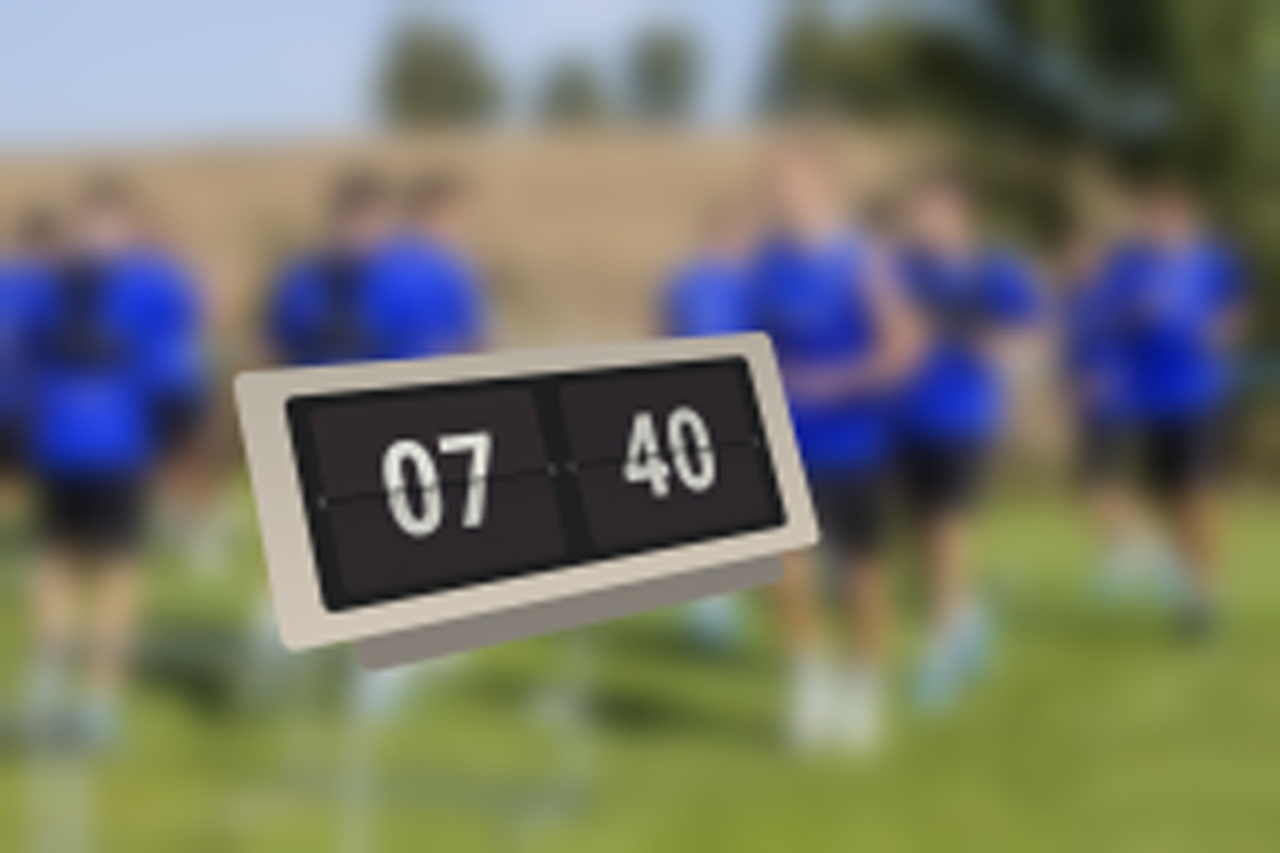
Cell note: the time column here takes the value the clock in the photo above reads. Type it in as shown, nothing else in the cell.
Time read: 7:40
